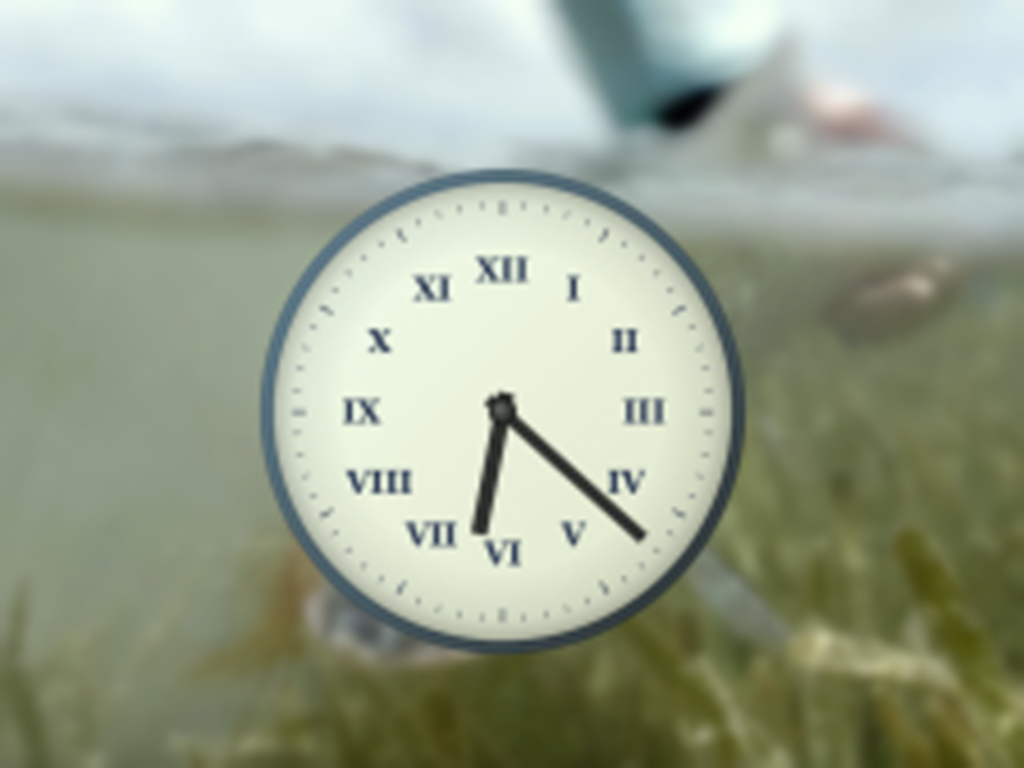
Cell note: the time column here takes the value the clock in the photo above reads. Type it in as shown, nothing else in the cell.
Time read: 6:22
